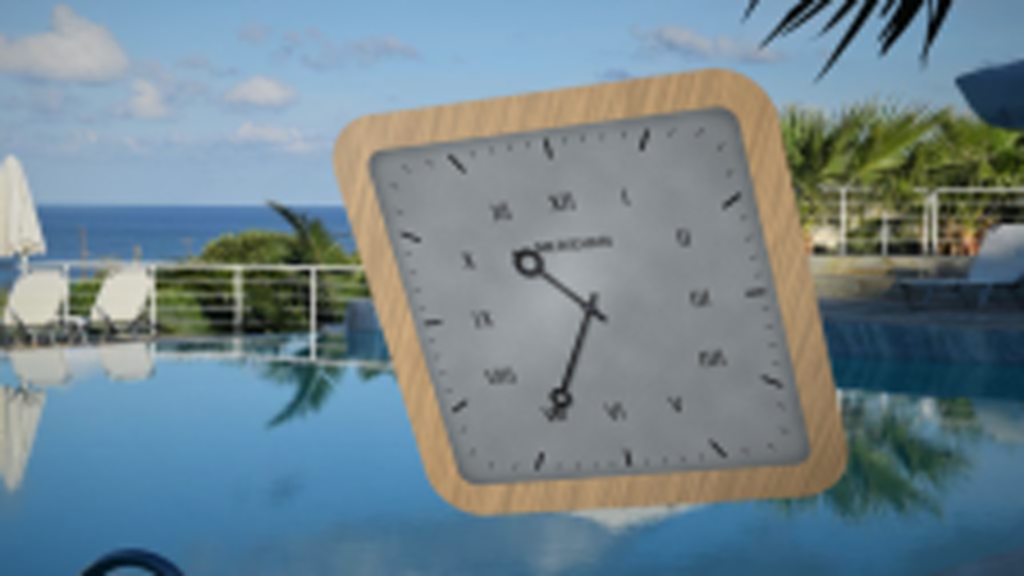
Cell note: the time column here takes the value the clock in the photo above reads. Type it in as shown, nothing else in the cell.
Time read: 10:35
